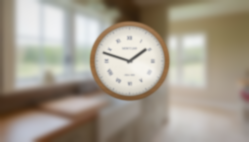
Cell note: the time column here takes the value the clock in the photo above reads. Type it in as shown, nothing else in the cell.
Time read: 1:48
